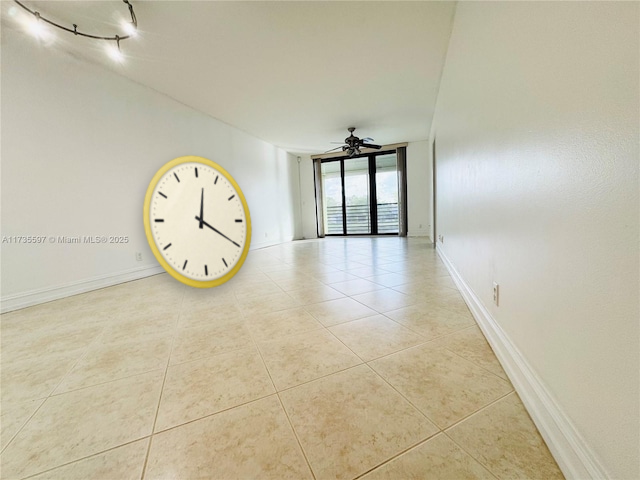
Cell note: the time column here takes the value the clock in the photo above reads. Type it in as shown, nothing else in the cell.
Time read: 12:20
